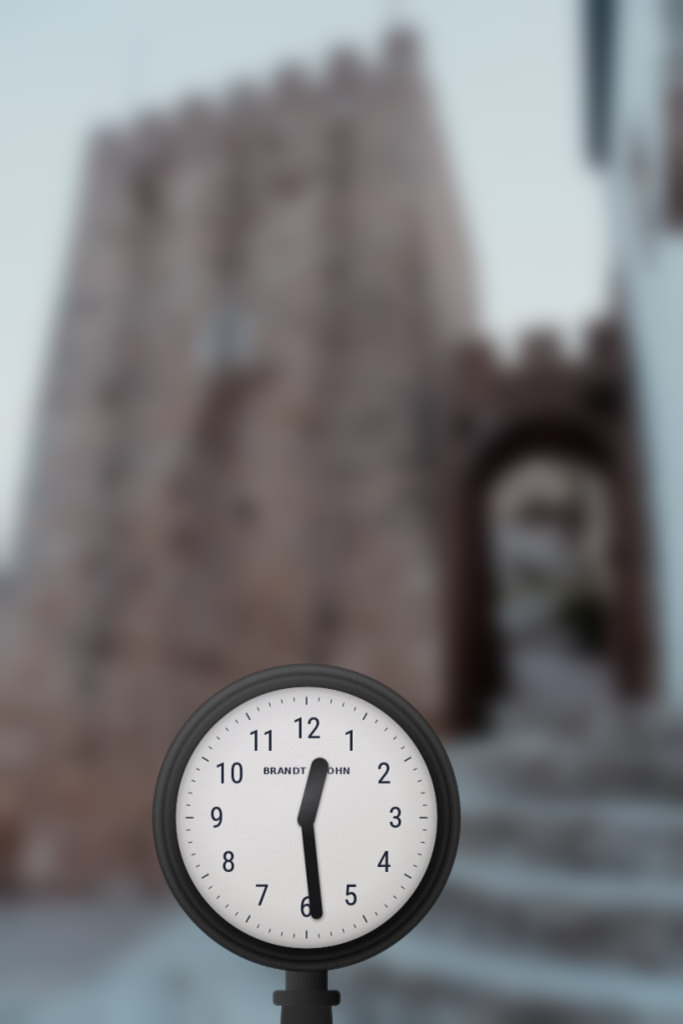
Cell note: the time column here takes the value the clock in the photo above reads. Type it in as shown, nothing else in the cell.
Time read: 12:29
